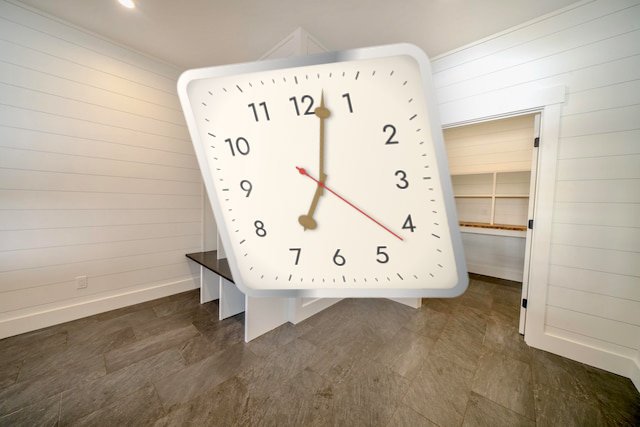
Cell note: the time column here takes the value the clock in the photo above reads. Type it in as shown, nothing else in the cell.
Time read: 7:02:22
